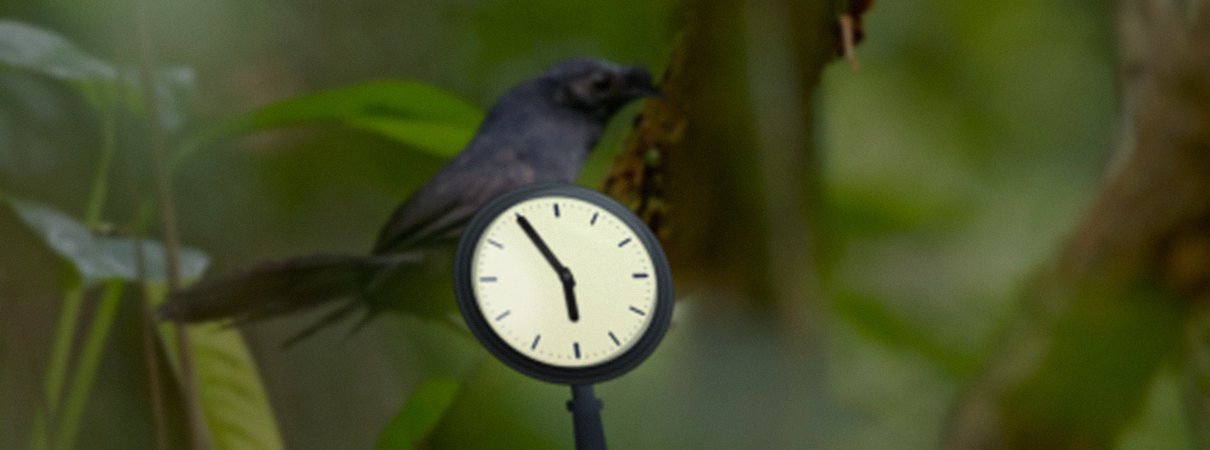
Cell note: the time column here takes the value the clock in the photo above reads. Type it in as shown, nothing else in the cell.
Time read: 5:55
